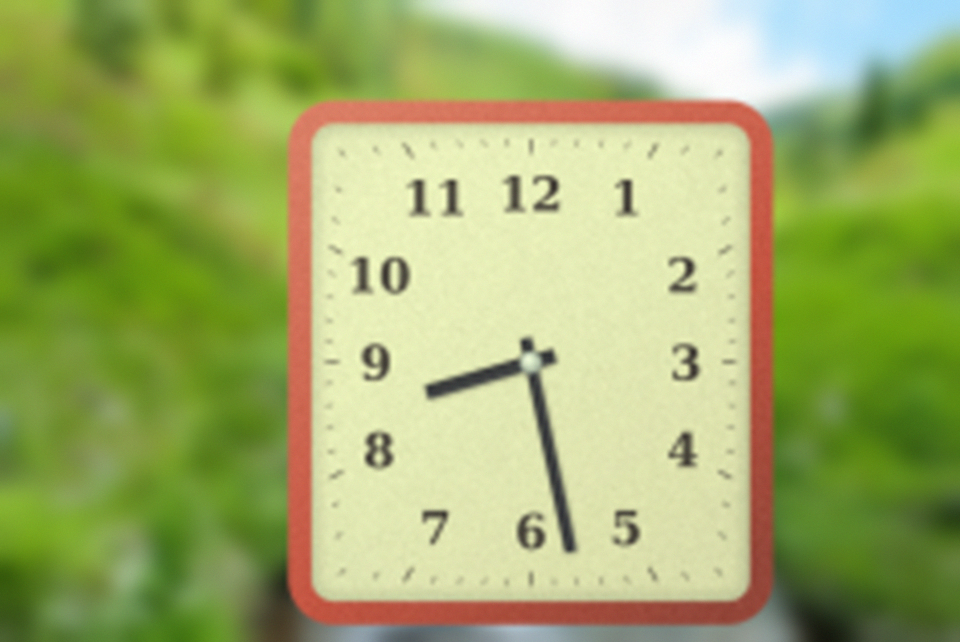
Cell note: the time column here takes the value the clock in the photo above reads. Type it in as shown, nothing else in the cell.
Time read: 8:28
